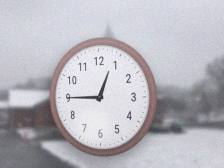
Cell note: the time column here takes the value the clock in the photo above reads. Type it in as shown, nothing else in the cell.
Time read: 12:45
